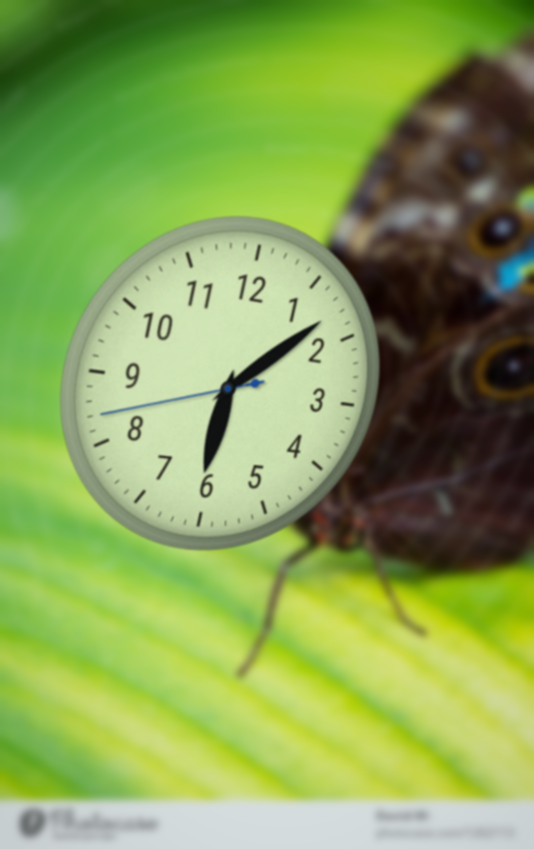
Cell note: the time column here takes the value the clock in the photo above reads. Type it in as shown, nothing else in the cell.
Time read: 6:07:42
